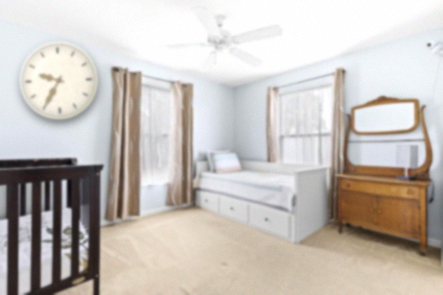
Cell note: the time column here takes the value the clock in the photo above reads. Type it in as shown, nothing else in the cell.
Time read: 9:35
